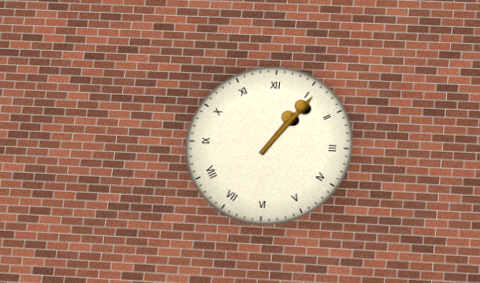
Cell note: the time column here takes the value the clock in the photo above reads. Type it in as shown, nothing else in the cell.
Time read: 1:06
